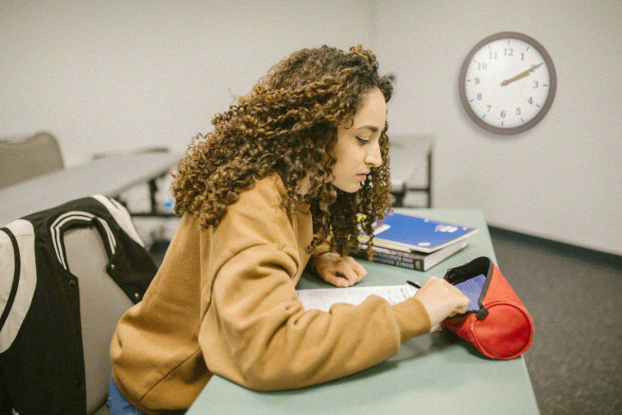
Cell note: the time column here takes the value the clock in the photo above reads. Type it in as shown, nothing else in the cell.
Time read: 2:10
